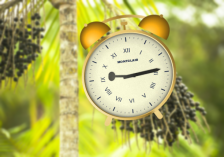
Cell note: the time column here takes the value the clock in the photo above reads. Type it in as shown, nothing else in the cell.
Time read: 9:14
